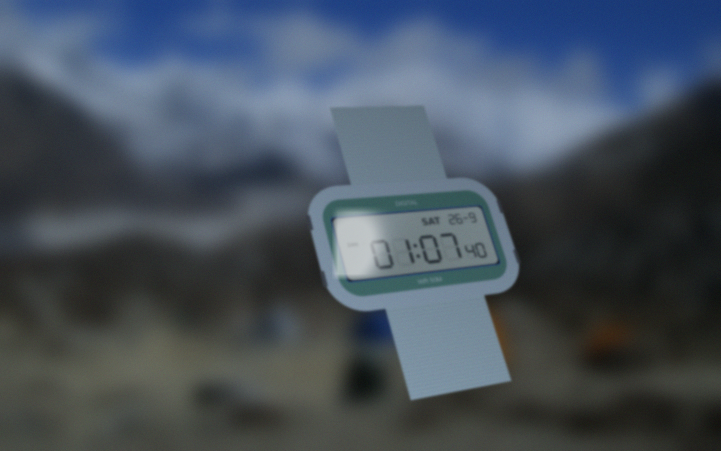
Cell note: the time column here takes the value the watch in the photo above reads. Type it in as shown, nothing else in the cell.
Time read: 1:07:40
